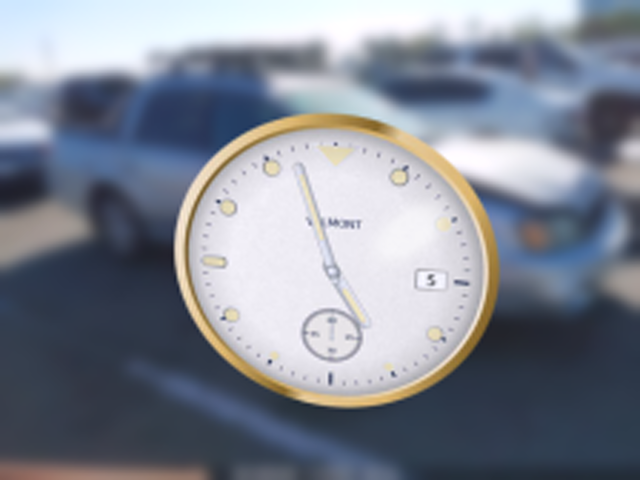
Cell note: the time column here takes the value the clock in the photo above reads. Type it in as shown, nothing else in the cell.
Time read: 4:57
